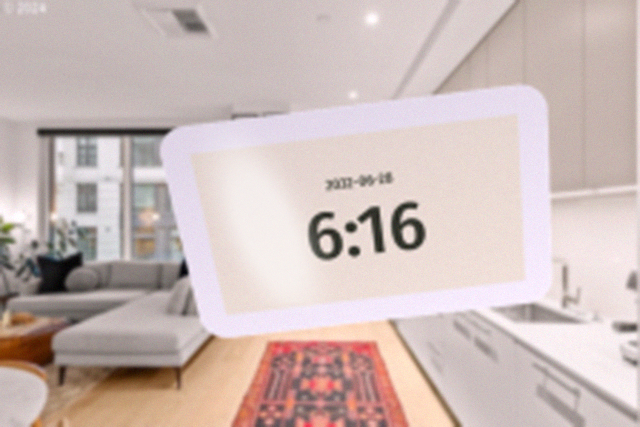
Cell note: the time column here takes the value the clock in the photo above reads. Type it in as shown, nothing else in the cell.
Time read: 6:16
